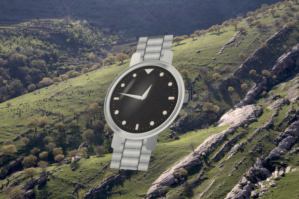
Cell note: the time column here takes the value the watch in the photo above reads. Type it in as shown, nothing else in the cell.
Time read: 12:47
